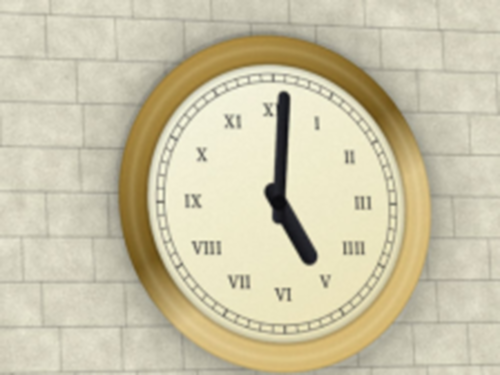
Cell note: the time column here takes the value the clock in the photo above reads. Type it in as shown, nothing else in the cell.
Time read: 5:01
